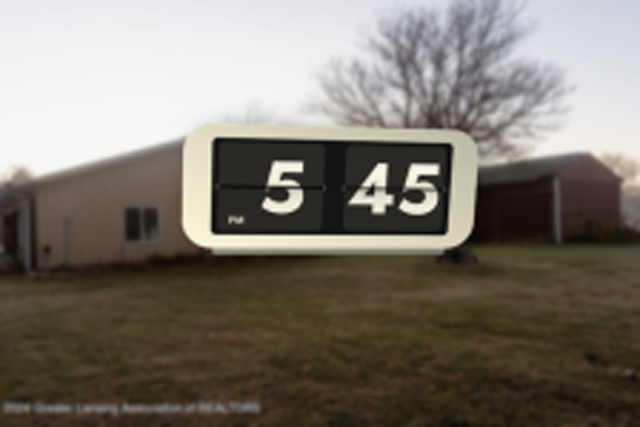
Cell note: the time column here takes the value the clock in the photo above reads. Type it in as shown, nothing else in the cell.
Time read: 5:45
